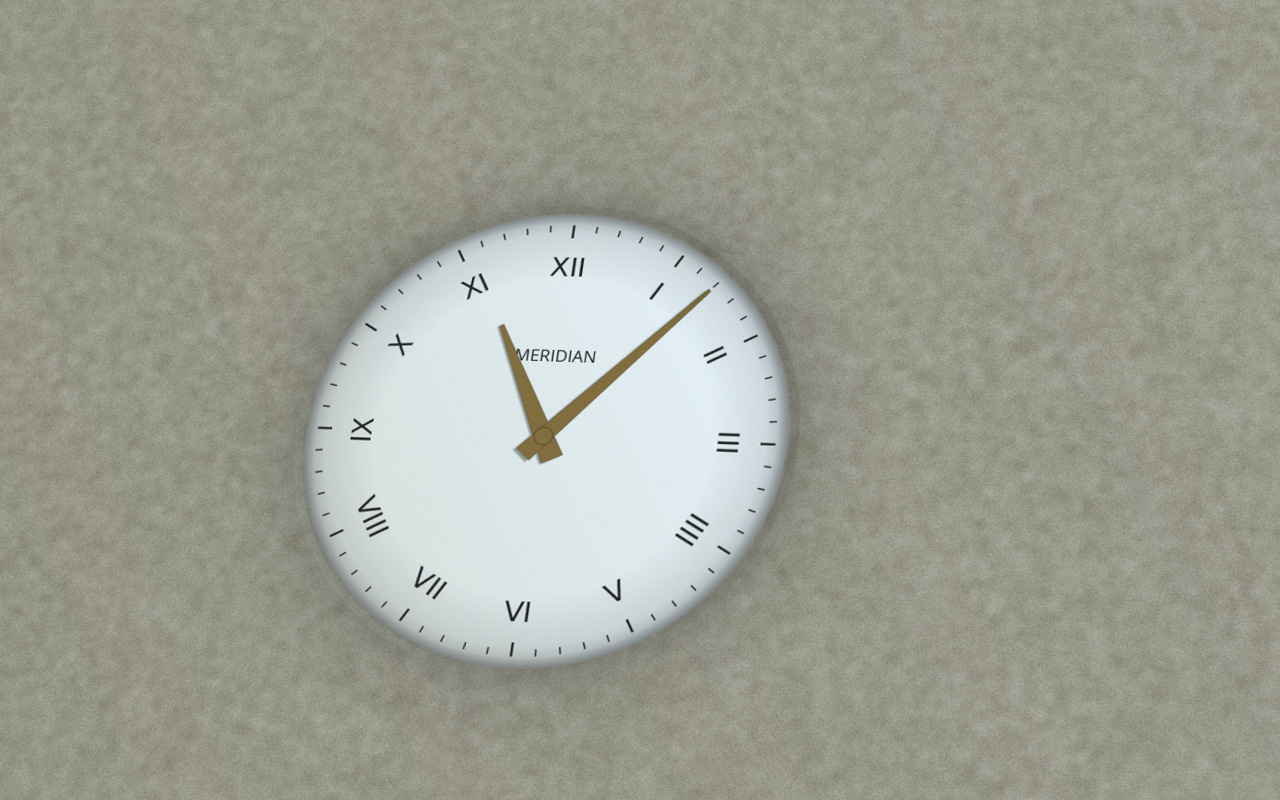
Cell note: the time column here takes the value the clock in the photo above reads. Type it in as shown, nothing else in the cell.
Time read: 11:07
